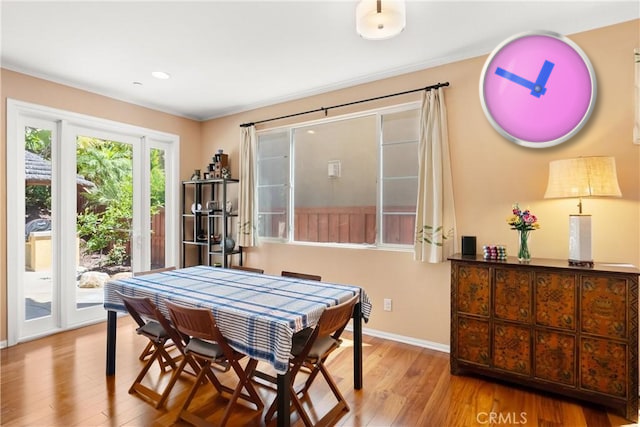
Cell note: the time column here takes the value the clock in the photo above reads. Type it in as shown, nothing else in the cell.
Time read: 12:49
